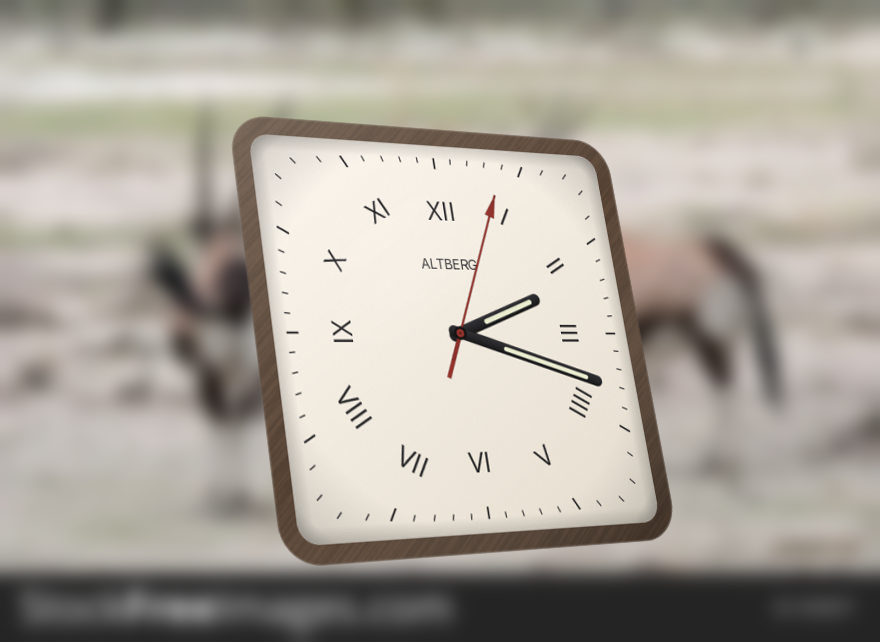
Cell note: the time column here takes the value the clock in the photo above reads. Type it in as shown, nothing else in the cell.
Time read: 2:18:04
